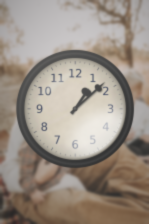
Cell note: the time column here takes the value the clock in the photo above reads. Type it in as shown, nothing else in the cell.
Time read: 1:08
